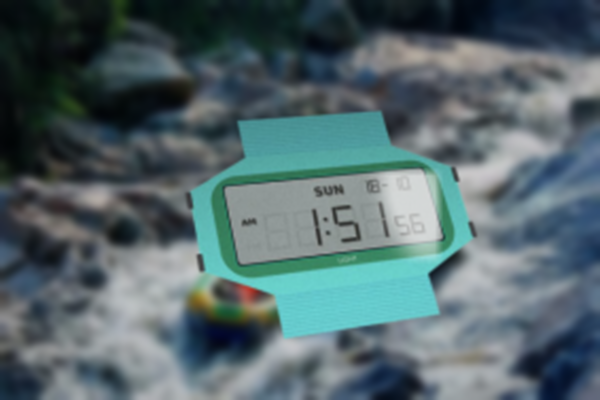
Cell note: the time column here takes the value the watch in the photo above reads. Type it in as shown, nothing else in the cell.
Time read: 1:51:56
